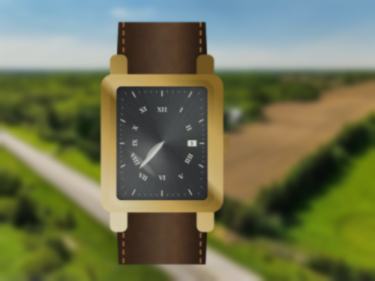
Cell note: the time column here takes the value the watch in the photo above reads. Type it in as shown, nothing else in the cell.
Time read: 7:37
